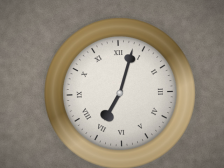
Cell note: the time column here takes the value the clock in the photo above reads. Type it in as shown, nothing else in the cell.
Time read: 7:03
